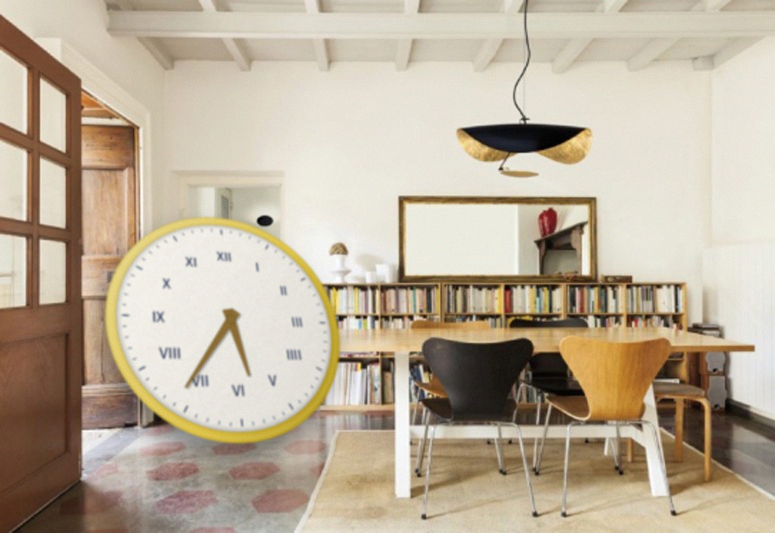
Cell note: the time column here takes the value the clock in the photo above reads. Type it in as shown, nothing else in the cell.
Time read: 5:36
